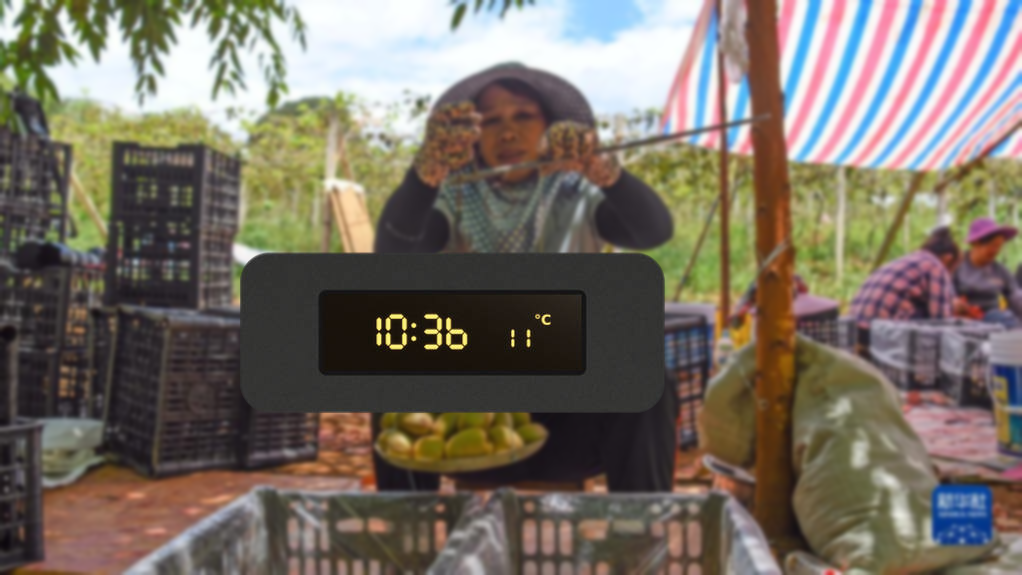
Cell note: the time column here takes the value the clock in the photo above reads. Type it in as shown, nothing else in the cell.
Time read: 10:36
